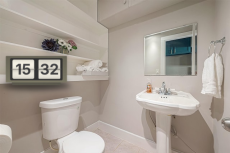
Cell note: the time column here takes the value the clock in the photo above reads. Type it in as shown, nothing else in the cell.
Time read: 15:32
